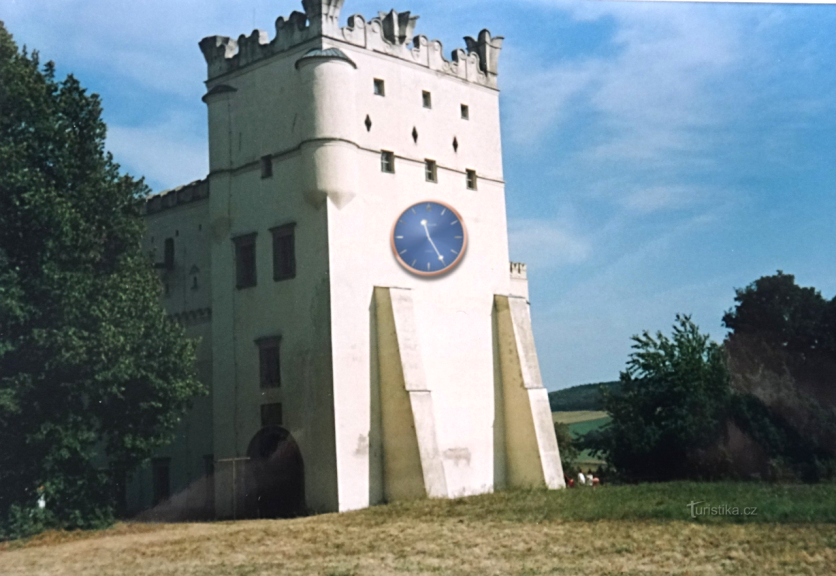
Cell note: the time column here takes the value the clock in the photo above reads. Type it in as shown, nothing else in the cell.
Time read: 11:25
